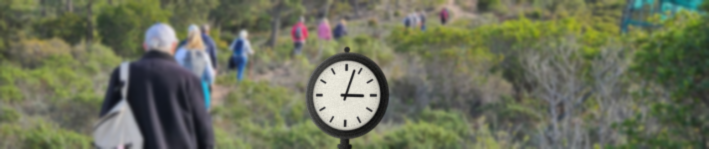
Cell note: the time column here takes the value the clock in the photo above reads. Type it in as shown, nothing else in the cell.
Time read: 3:03
